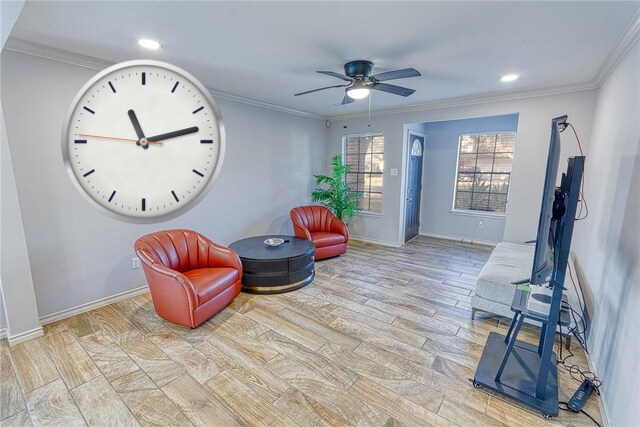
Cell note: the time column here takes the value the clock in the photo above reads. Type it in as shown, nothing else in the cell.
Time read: 11:12:46
